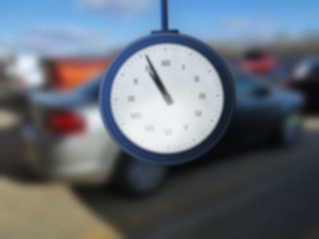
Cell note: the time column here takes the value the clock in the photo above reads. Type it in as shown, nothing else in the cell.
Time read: 10:56
